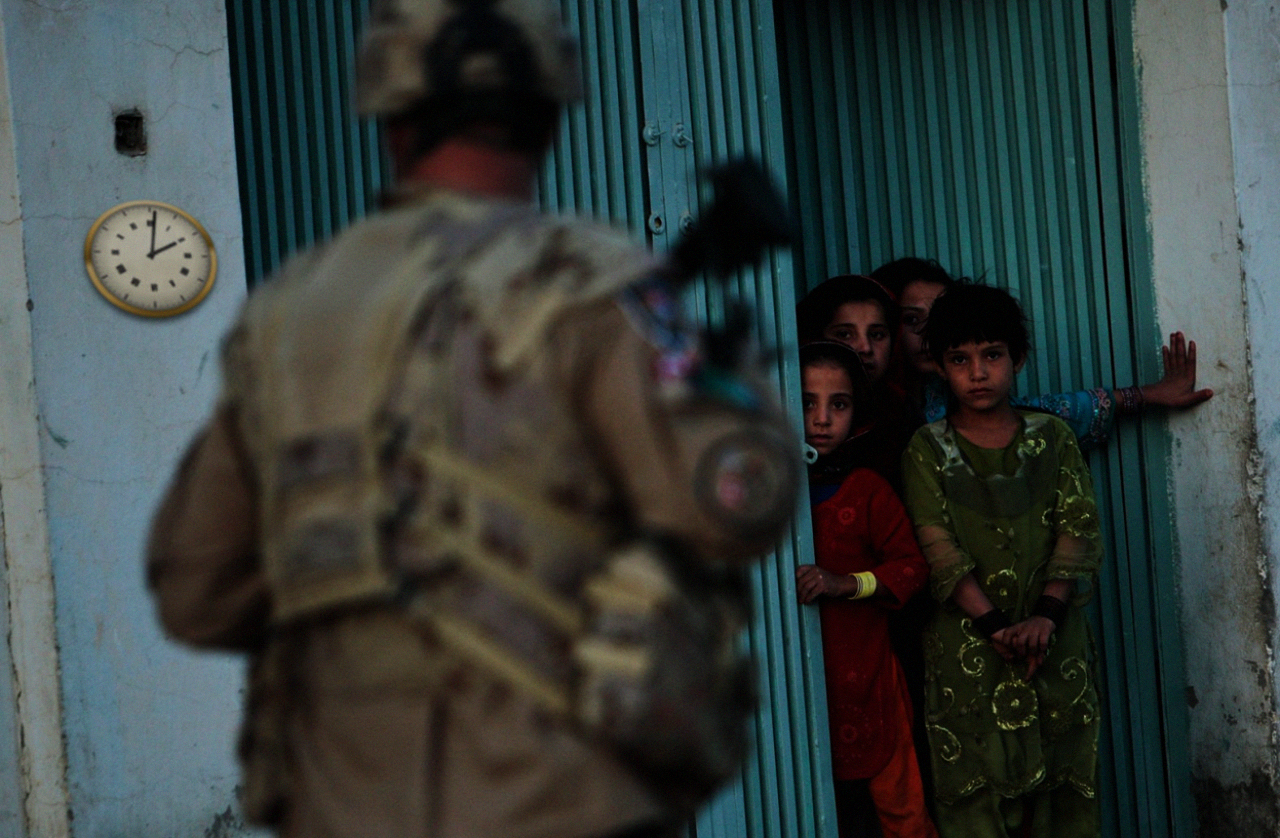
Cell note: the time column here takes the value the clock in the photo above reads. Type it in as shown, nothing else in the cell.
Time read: 2:01
